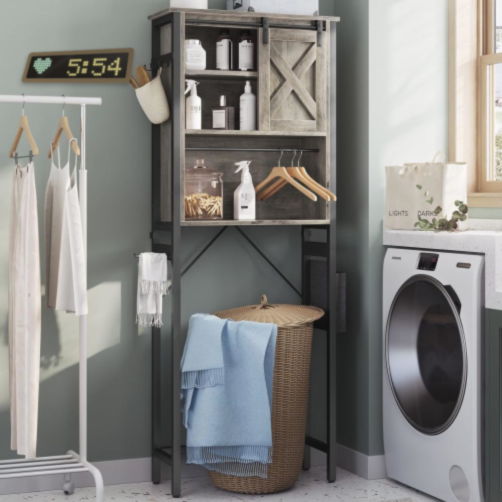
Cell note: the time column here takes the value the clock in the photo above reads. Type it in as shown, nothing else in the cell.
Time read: 5:54
